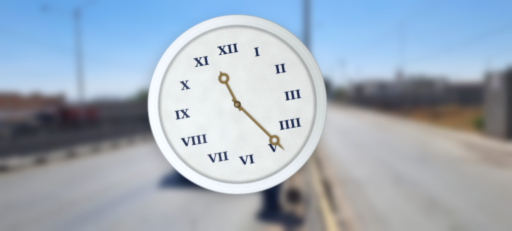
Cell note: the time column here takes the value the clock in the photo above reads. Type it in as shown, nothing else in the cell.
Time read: 11:24
